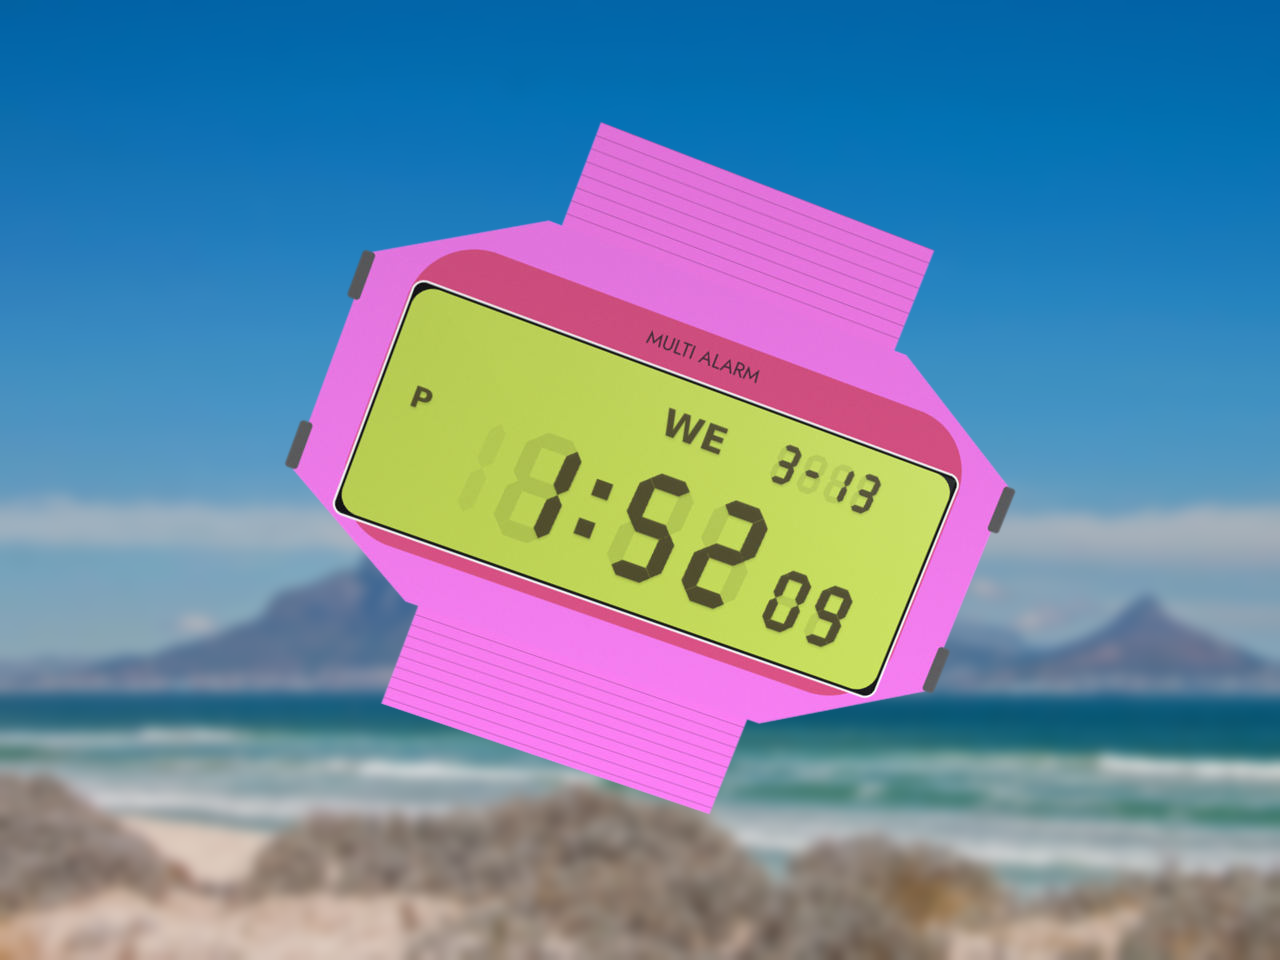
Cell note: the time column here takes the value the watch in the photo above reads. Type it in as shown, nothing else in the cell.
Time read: 1:52:09
